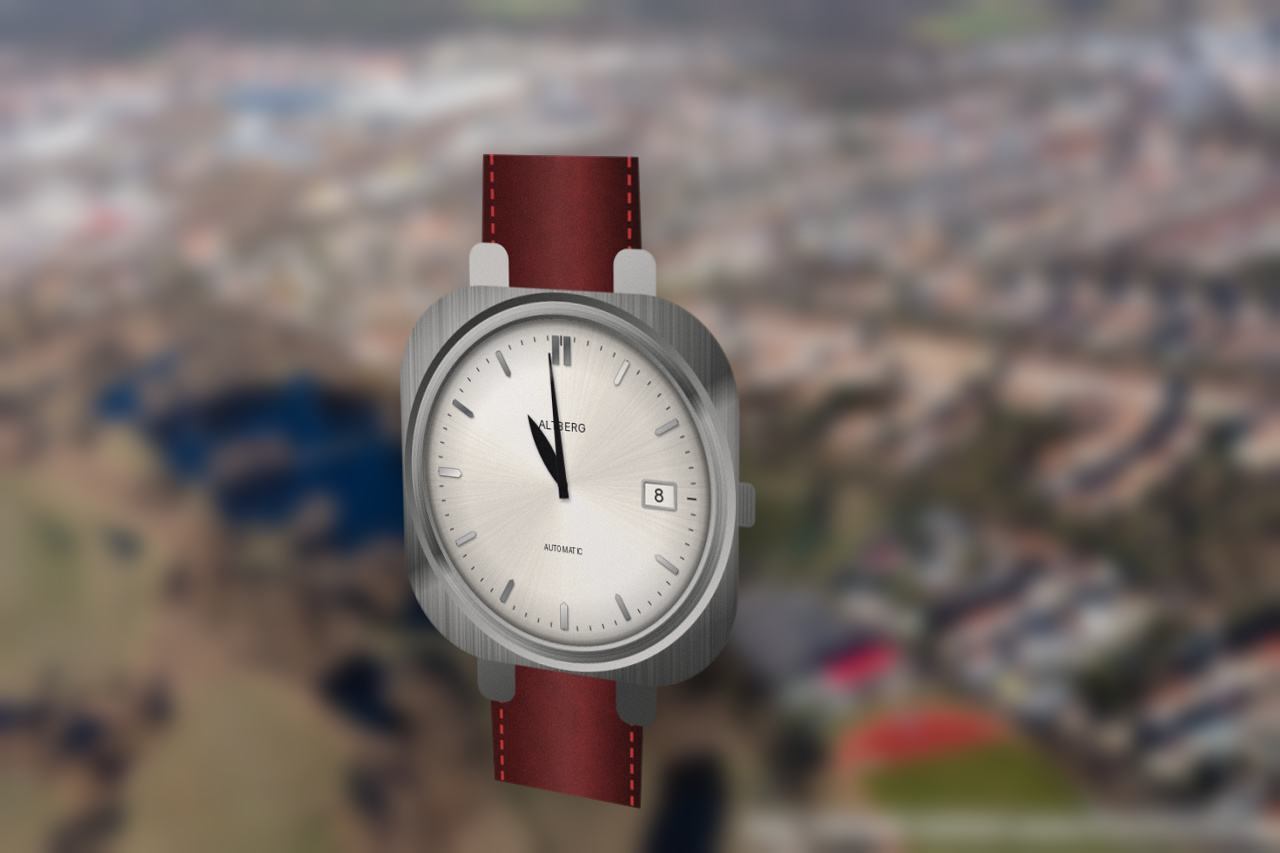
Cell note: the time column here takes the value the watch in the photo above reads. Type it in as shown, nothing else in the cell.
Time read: 10:59
